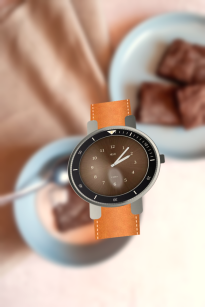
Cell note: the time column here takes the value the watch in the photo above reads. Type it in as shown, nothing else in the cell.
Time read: 2:07
